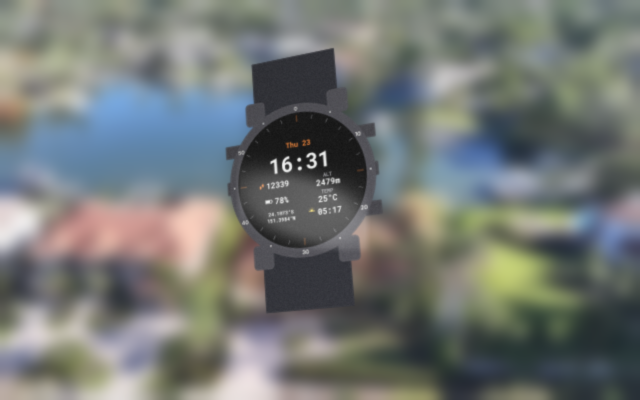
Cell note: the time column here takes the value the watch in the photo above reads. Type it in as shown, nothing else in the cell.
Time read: 16:31
